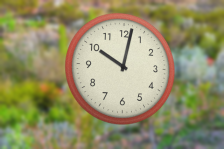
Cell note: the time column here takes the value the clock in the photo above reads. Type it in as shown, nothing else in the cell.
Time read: 10:02
